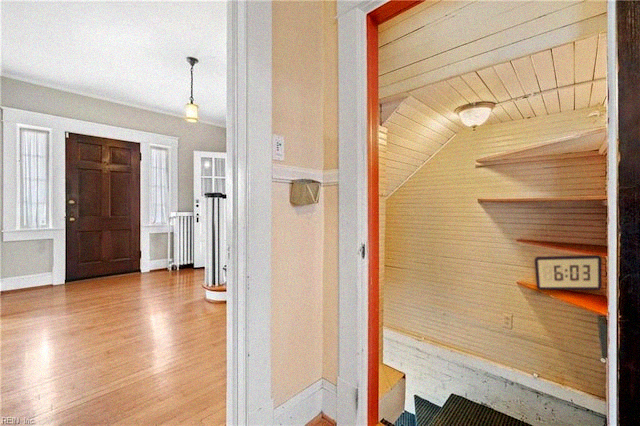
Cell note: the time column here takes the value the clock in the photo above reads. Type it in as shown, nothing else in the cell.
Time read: 6:03
